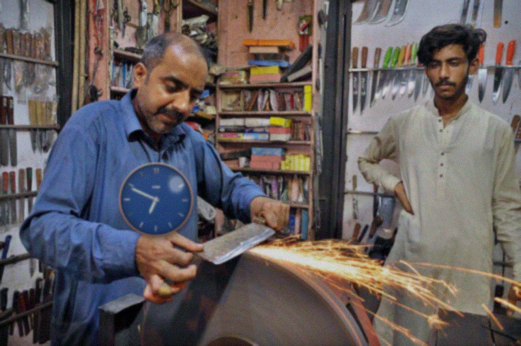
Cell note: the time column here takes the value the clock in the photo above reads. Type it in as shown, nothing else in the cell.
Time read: 6:49
